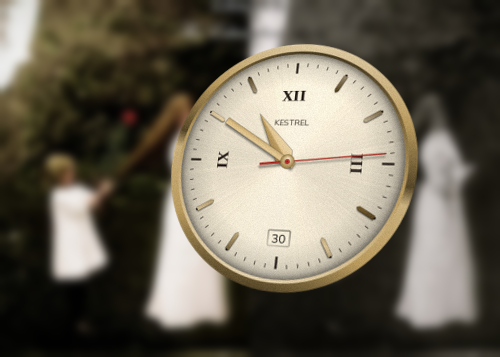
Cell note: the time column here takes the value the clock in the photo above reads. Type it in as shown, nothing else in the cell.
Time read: 10:50:14
